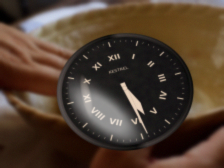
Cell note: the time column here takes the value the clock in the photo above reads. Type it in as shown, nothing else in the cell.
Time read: 5:29
